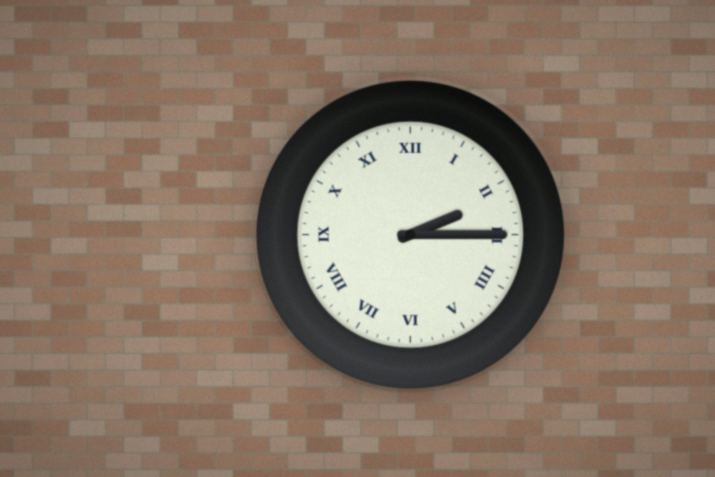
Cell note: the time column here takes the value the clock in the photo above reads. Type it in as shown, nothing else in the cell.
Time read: 2:15
